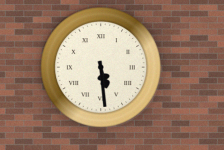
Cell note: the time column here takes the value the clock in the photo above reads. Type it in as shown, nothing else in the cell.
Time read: 5:29
